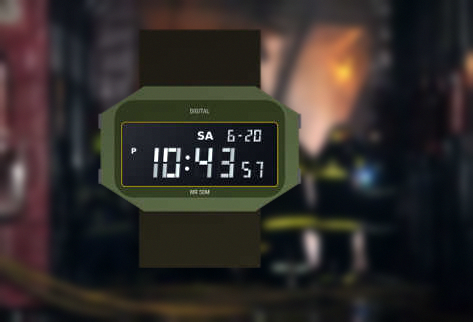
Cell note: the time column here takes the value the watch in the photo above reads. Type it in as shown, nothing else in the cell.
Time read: 10:43:57
